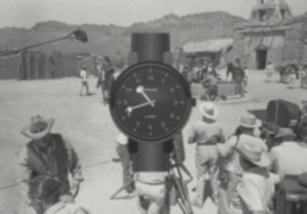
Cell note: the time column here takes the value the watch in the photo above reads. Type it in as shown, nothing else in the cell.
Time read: 10:42
